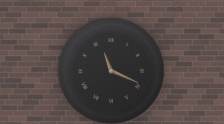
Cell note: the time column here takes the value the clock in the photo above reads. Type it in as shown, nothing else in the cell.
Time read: 11:19
